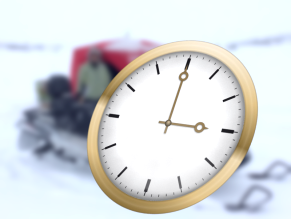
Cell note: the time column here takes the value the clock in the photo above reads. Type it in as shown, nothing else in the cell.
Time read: 3:00
